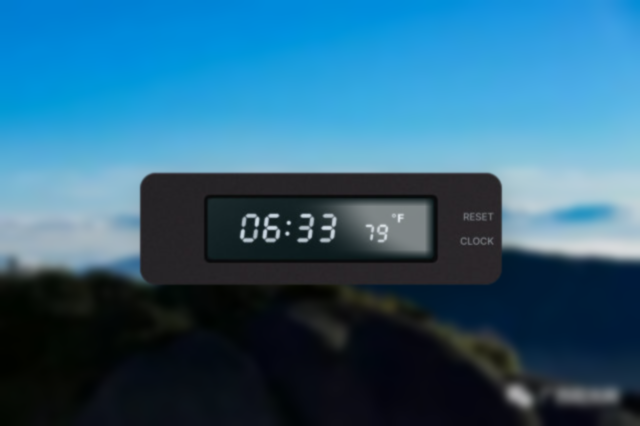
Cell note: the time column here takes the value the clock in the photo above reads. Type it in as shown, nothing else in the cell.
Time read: 6:33
